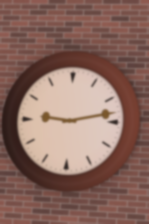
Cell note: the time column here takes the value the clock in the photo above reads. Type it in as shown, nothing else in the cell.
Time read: 9:13
